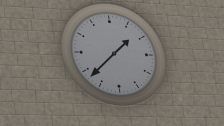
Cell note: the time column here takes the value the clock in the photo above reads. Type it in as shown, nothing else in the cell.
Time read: 1:38
